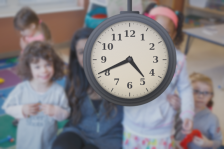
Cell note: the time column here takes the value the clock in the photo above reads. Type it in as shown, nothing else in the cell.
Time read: 4:41
